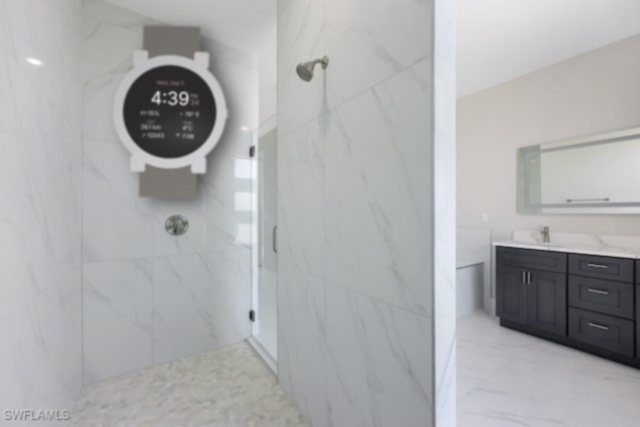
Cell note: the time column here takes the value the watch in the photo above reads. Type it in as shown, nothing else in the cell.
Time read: 4:39
